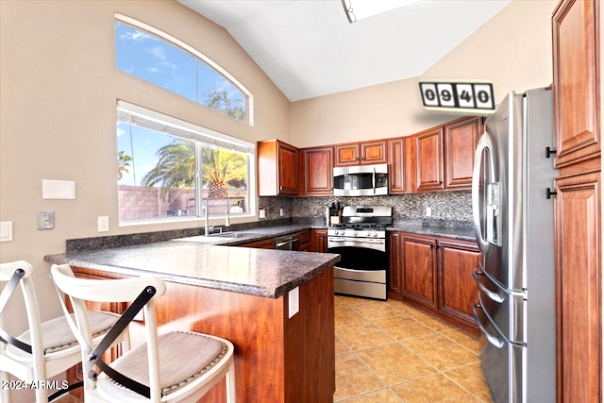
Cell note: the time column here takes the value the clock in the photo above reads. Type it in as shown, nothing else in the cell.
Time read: 9:40
